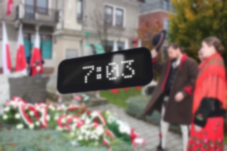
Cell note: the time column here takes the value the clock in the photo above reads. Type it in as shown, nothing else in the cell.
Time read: 7:03
